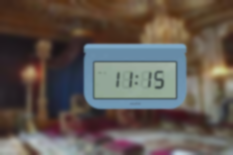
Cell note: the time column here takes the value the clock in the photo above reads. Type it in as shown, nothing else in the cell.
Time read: 11:15
